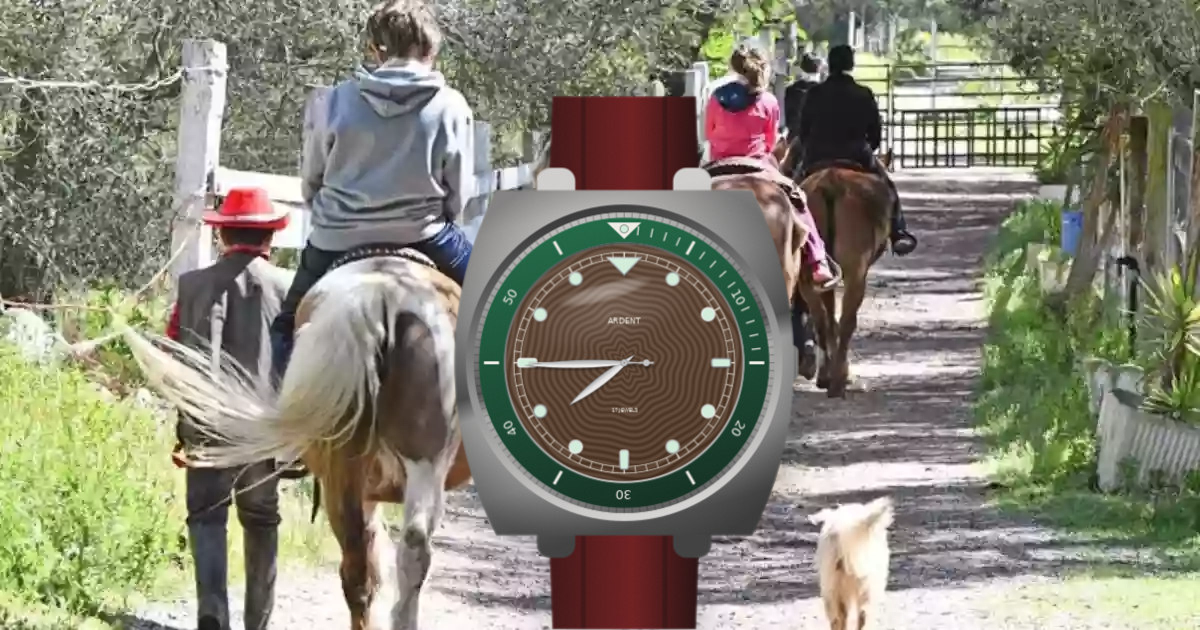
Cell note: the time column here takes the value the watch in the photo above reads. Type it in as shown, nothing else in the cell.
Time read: 7:44:45
